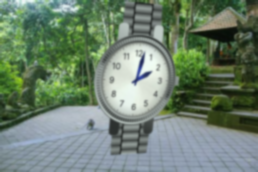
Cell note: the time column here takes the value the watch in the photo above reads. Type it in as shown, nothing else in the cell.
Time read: 2:02
